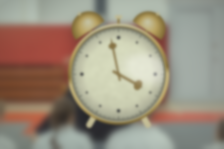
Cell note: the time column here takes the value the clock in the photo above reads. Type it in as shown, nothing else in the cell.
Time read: 3:58
